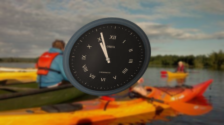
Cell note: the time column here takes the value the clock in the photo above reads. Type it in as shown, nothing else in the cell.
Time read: 10:56
